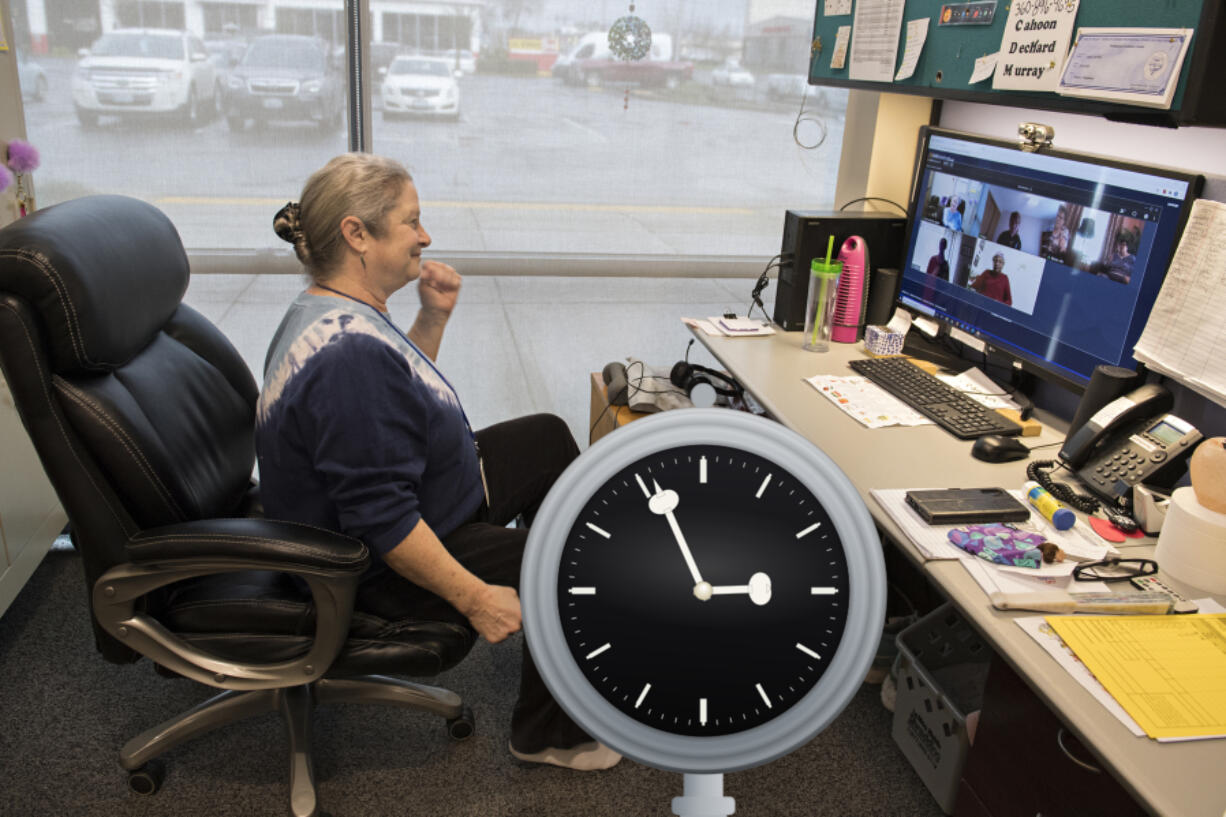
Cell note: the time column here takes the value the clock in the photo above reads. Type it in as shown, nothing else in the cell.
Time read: 2:56
